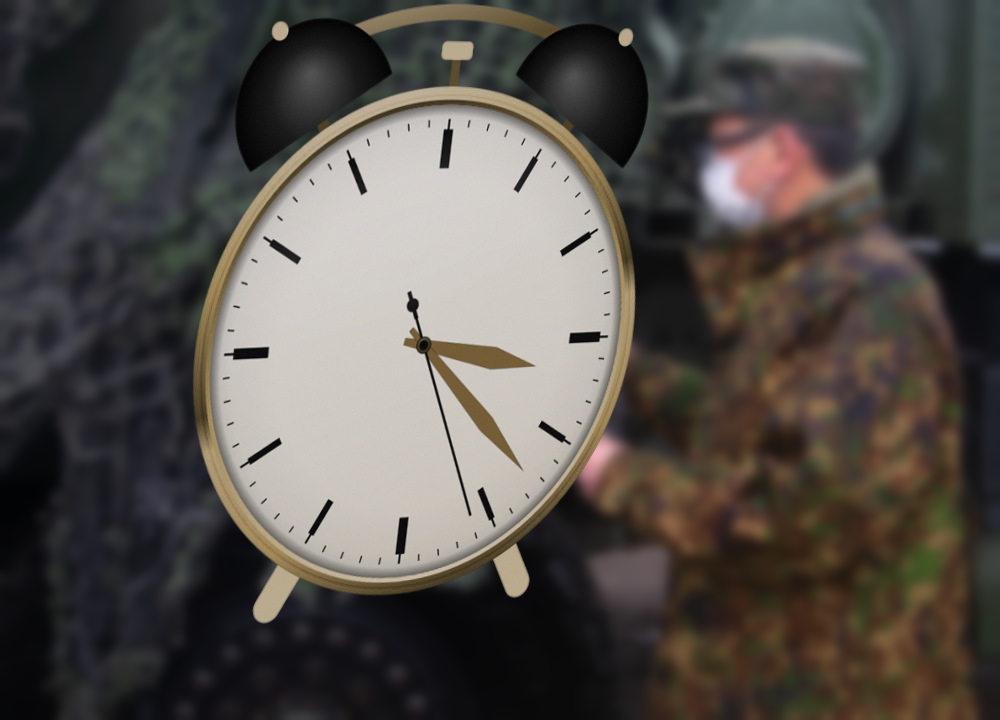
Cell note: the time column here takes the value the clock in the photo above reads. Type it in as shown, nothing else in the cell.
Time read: 3:22:26
